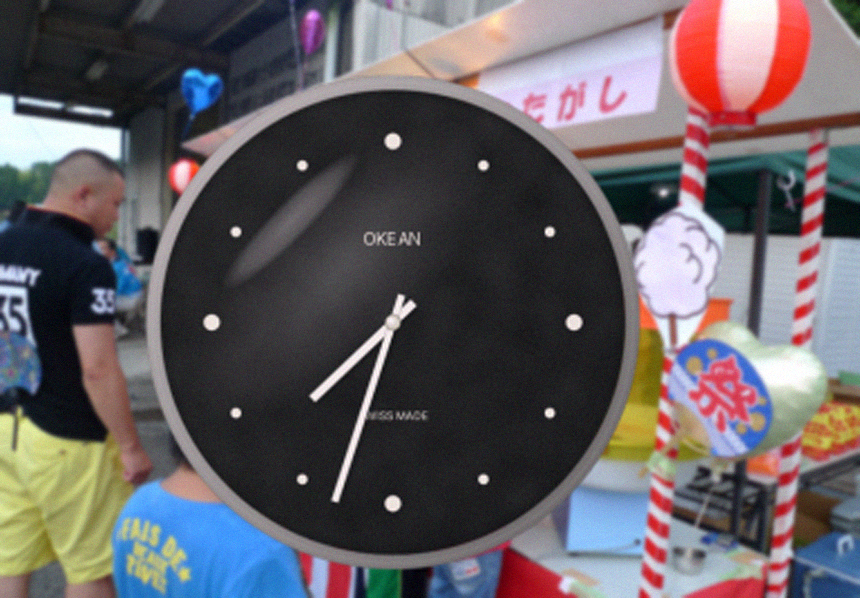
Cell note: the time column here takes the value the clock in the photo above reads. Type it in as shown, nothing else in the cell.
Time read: 7:33
